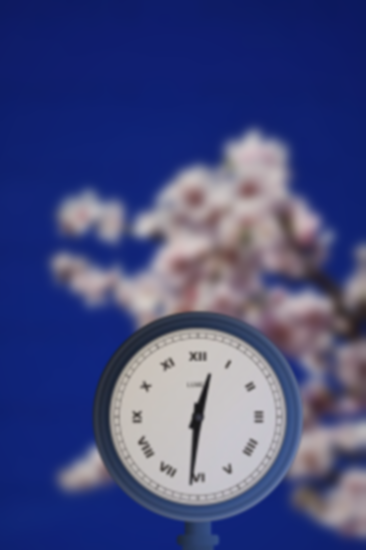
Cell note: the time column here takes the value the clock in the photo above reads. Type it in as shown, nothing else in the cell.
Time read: 12:31
